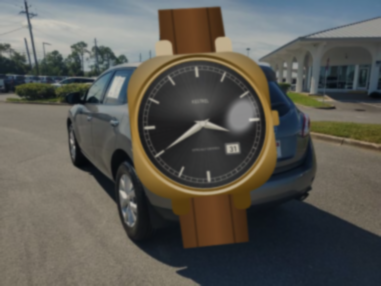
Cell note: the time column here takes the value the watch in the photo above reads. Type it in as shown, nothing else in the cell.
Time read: 3:40
